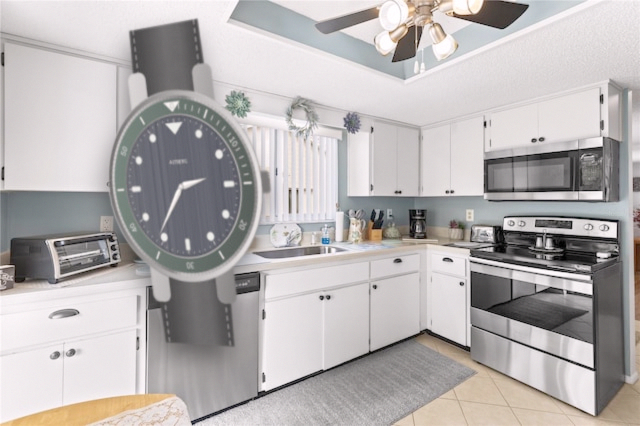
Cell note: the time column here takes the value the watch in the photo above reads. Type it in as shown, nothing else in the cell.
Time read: 2:36
